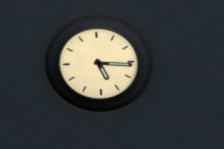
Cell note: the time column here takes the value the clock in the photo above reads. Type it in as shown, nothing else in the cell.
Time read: 5:16
